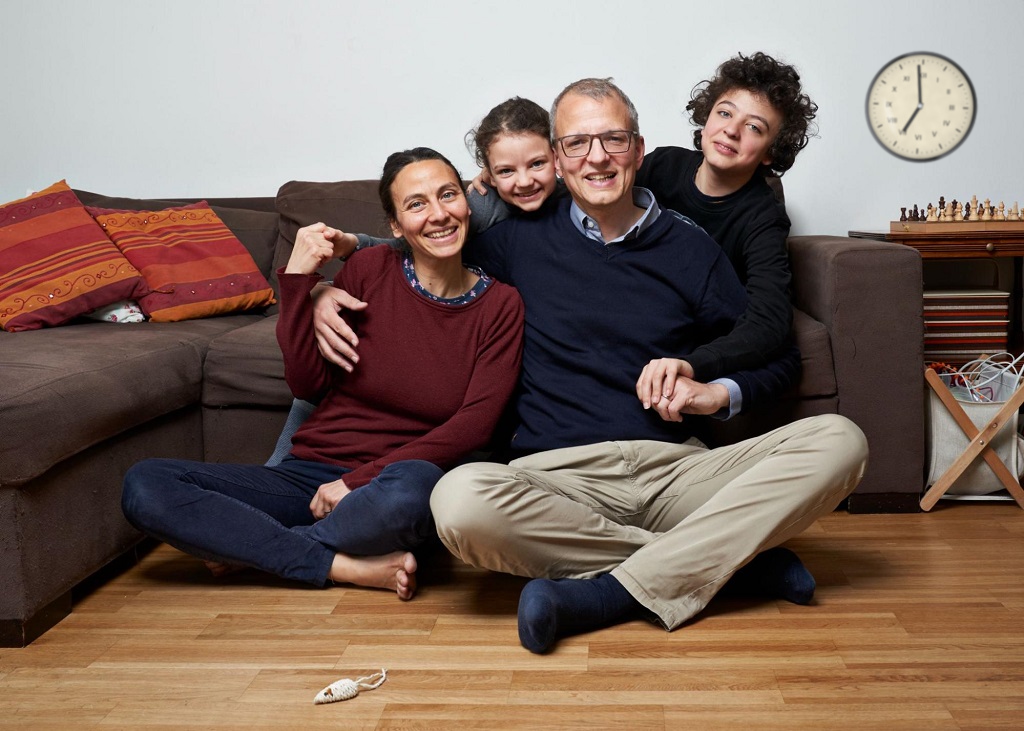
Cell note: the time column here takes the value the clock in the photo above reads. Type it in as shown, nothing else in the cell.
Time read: 6:59
